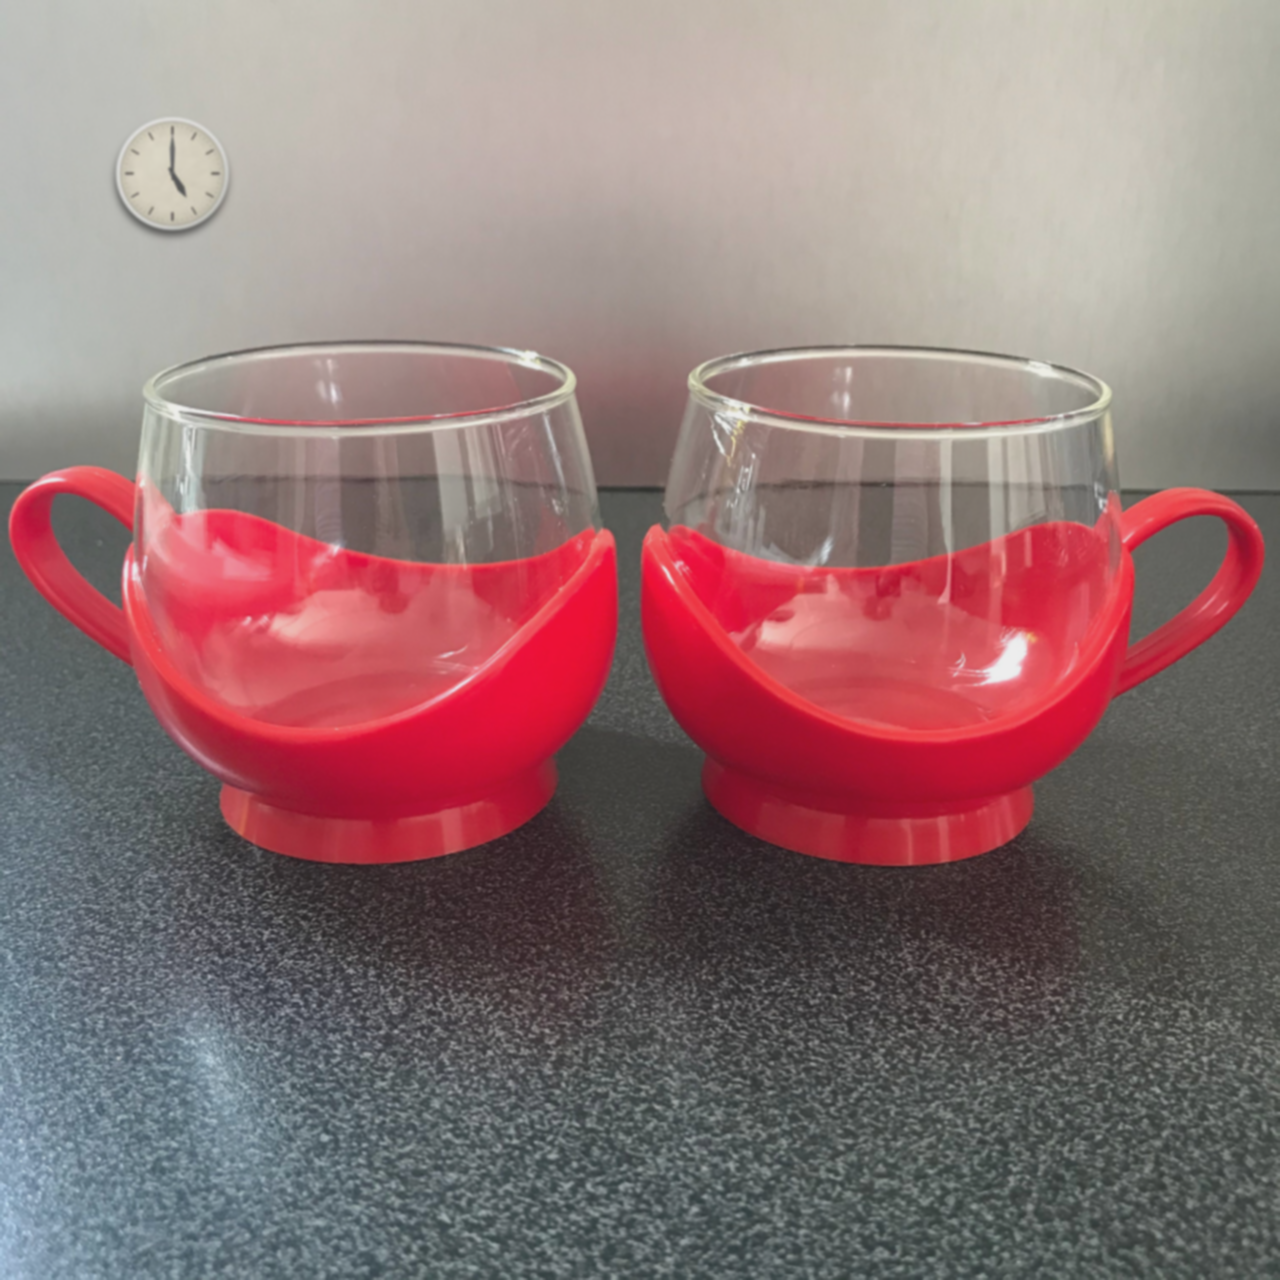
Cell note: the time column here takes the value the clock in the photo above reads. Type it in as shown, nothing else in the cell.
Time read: 5:00
